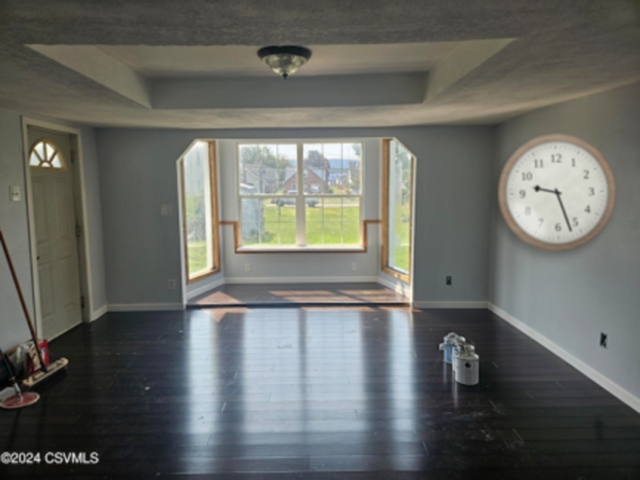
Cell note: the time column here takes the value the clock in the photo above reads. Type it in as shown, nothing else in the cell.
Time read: 9:27
